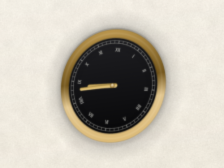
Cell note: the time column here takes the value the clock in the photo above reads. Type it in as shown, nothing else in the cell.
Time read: 8:43
